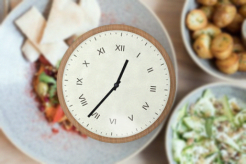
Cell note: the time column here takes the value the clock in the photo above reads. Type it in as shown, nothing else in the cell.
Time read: 12:36
